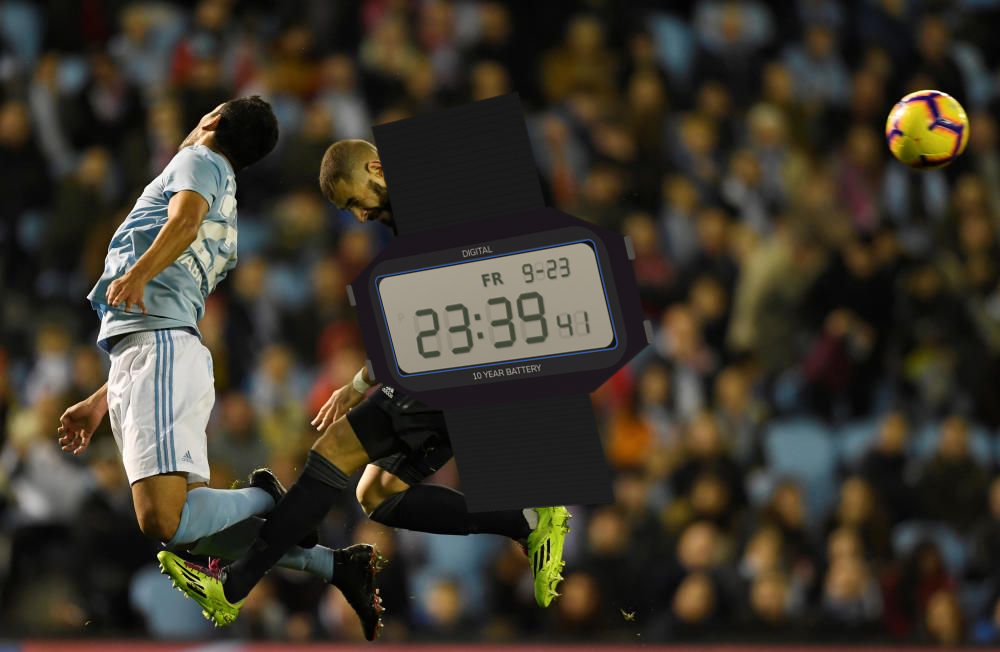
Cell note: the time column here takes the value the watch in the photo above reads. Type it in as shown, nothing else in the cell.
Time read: 23:39:41
